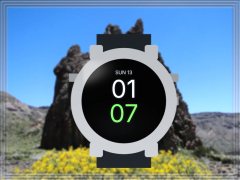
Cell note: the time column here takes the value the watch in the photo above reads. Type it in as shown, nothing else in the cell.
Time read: 1:07
